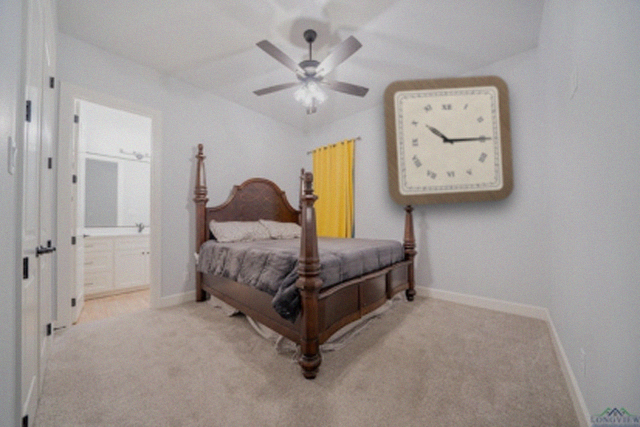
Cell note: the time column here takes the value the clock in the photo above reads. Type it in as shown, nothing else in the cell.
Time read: 10:15
